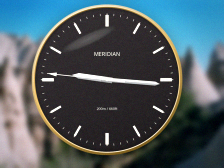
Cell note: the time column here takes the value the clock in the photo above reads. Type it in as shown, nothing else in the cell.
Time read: 9:15:46
